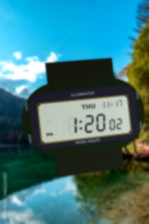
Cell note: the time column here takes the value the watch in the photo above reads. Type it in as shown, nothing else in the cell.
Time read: 1:20:02
